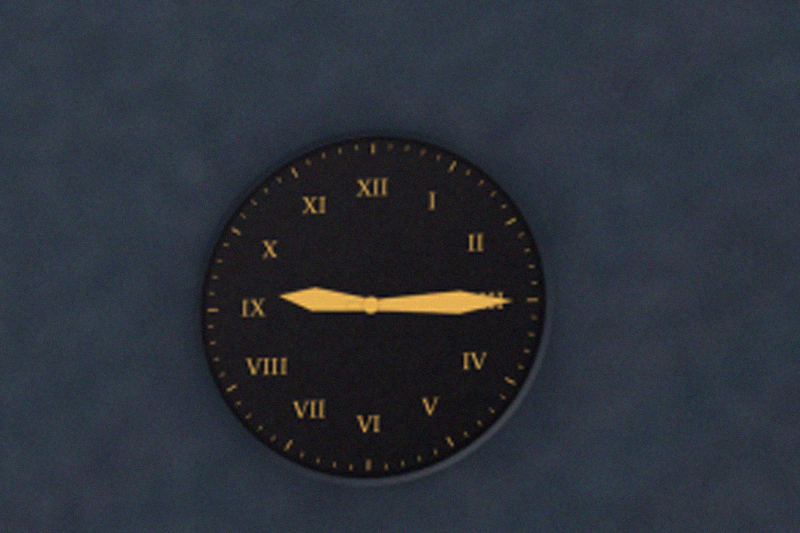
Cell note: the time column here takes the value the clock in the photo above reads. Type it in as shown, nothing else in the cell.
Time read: 9:15
